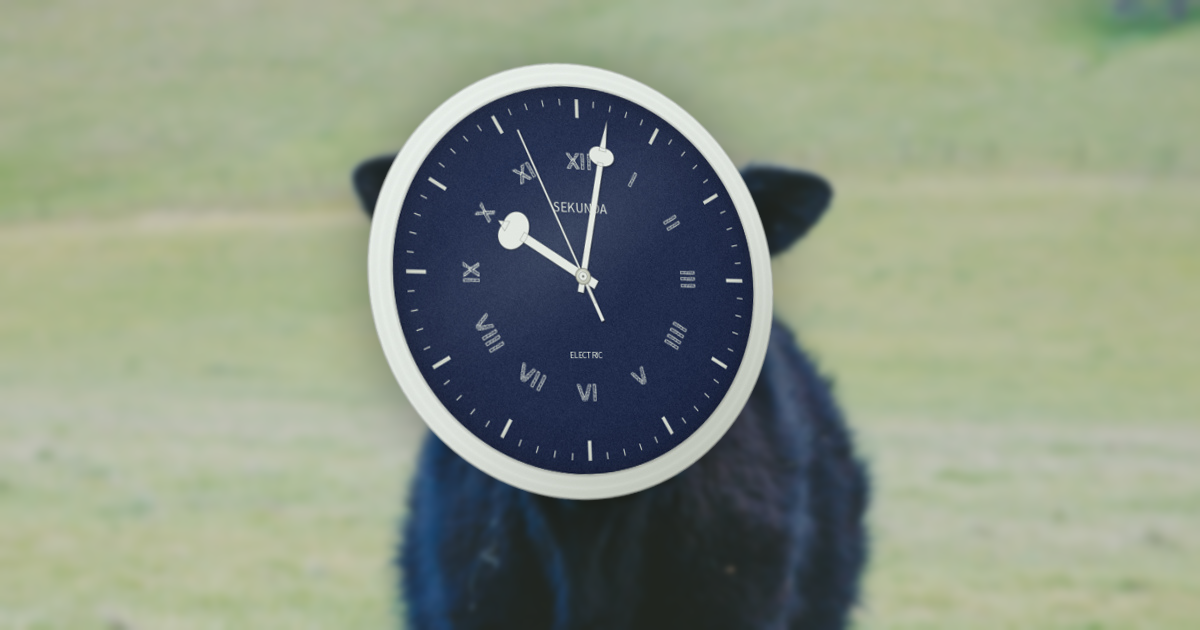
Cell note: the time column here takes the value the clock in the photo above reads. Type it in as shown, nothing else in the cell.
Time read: 10:01:56
